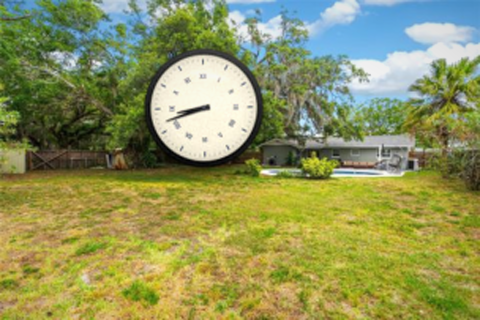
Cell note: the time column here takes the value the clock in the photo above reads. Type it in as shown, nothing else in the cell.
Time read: 8:42
